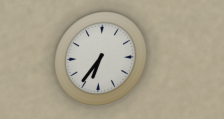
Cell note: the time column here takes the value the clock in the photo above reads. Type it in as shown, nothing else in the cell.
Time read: 6:36
